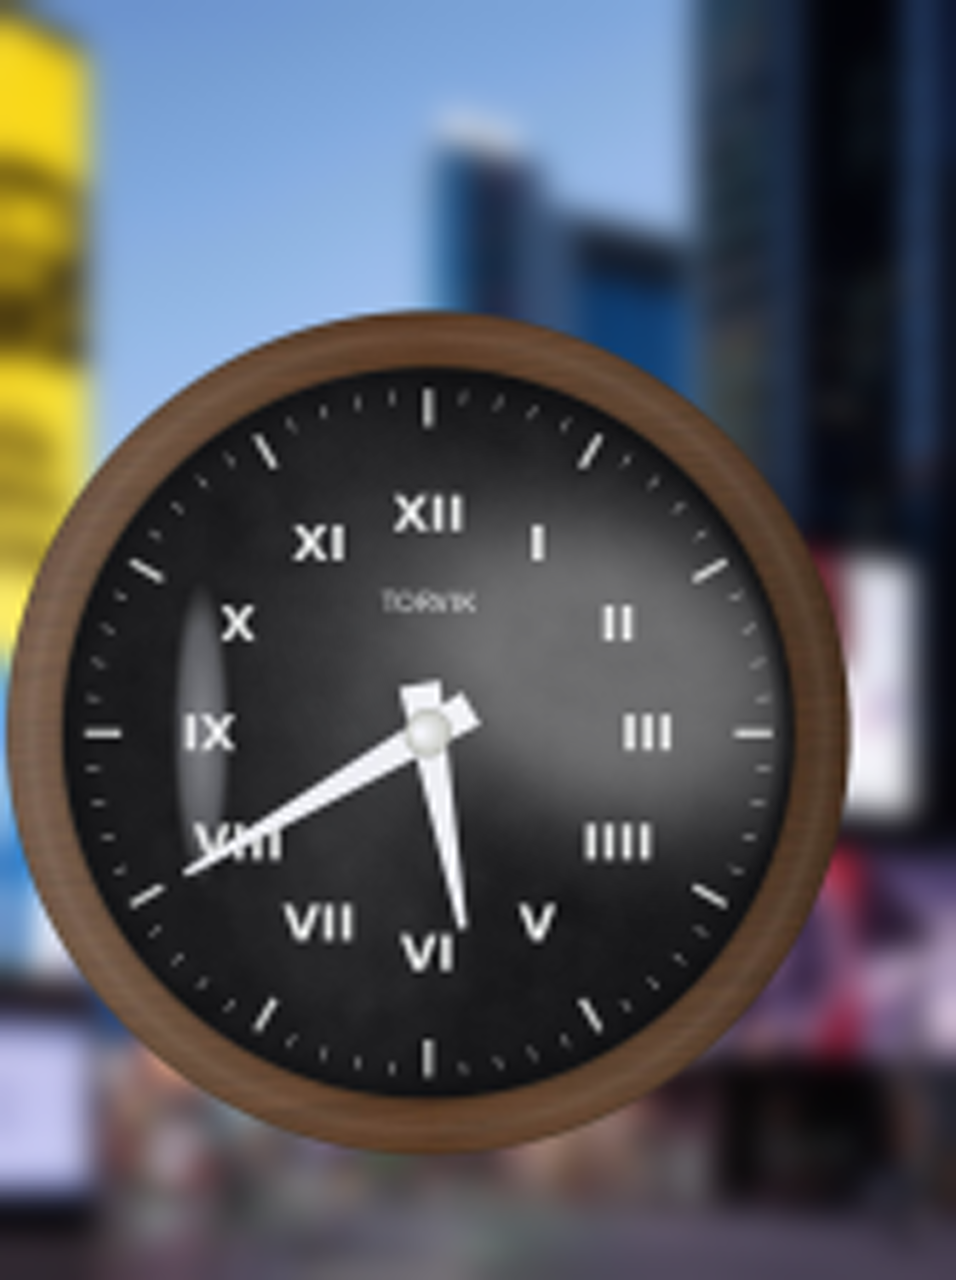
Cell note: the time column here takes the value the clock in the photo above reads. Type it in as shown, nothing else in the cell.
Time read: 5:40
